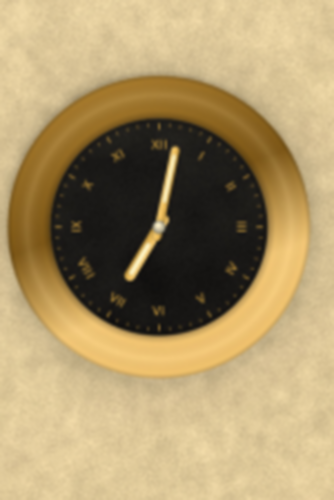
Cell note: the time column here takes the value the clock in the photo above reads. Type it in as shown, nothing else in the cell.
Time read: 7:02
